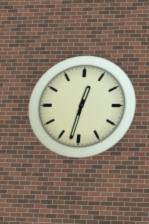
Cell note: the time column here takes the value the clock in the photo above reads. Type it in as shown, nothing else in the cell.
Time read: 12:32
